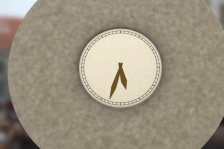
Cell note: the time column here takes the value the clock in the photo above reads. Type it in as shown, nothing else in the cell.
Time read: 5:33
